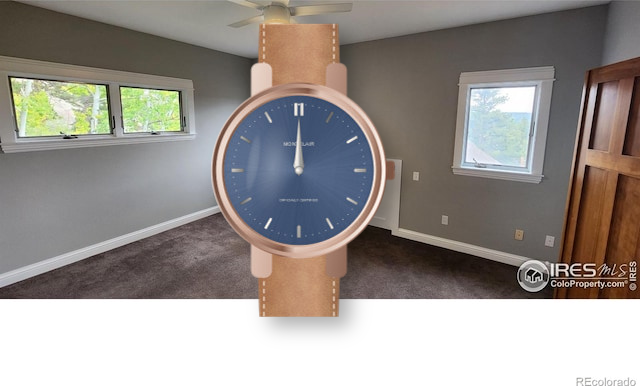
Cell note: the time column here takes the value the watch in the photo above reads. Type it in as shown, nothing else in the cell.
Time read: 12:00
